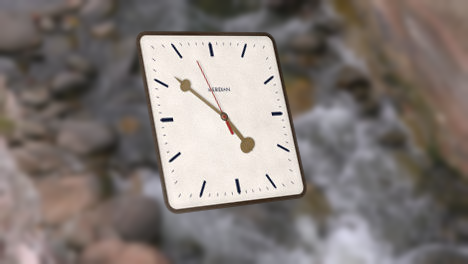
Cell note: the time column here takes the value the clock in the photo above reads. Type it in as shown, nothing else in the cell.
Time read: 4:51:57
